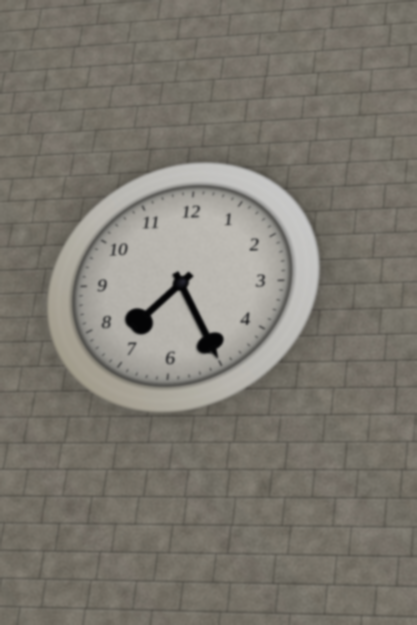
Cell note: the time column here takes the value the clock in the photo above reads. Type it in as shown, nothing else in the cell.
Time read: 7:25
